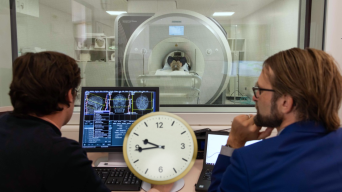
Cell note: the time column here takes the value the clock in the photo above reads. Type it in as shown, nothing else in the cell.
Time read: 9:44
